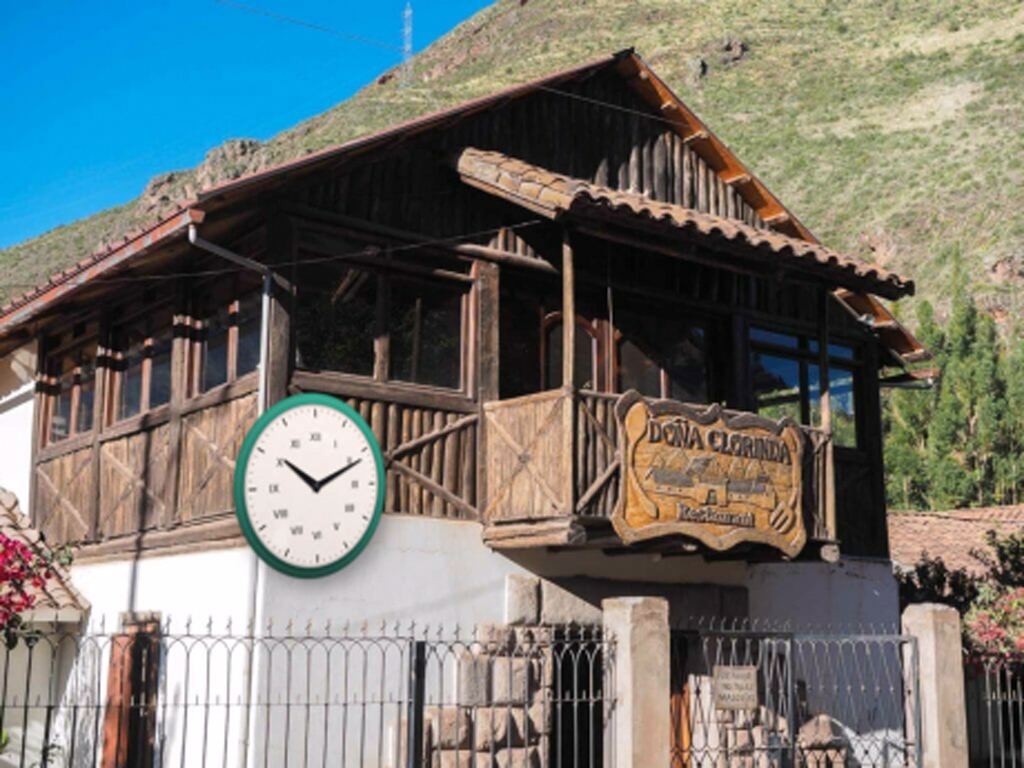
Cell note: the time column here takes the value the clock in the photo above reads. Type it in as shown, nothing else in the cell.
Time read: 10:11
